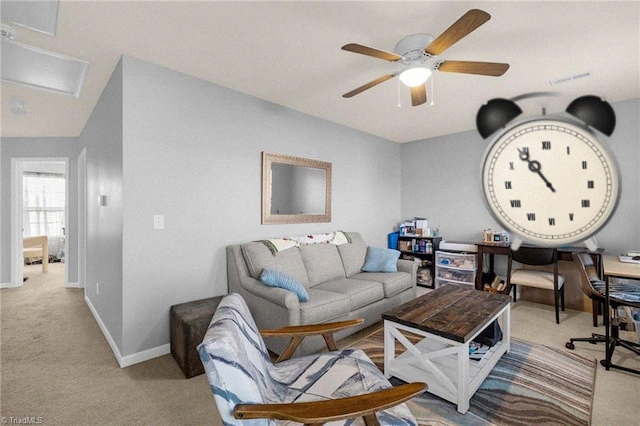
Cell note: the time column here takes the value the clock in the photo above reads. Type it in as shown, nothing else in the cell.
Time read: 10:54
